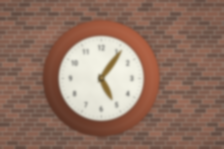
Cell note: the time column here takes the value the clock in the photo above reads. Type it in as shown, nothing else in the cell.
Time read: 5:06
